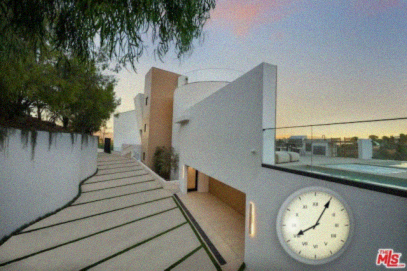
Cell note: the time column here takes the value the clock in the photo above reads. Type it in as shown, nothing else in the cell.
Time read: 8:05
